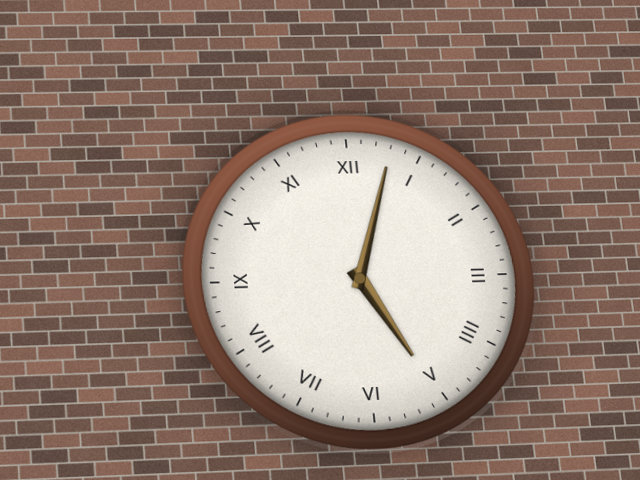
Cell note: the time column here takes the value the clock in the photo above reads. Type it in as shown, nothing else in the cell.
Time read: 5:03
